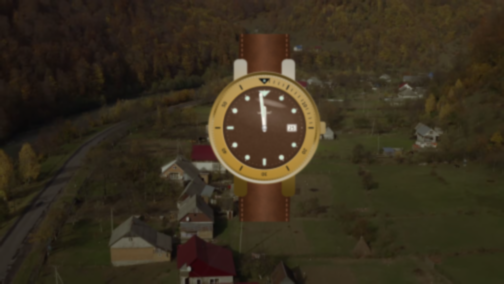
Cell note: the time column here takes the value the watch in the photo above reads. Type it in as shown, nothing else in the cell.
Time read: 11:59
